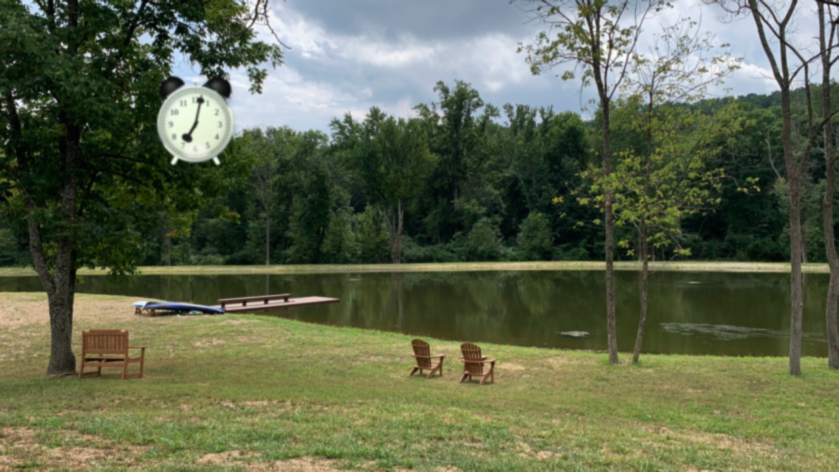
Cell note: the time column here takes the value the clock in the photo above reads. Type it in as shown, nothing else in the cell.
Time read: 7:02
